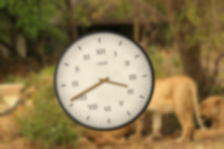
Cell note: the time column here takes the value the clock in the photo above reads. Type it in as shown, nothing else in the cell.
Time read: 3:41
